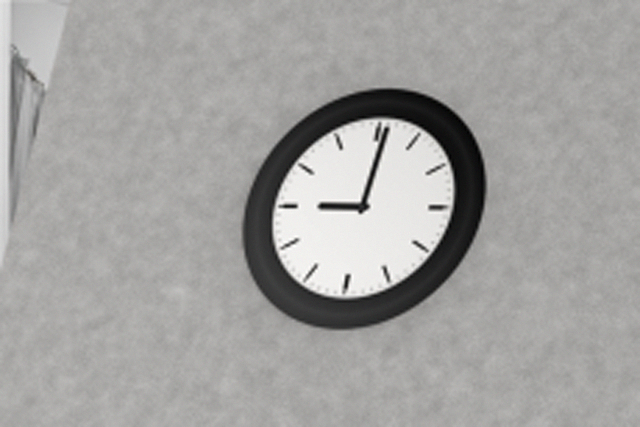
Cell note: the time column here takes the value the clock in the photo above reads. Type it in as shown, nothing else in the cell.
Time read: 9:01
